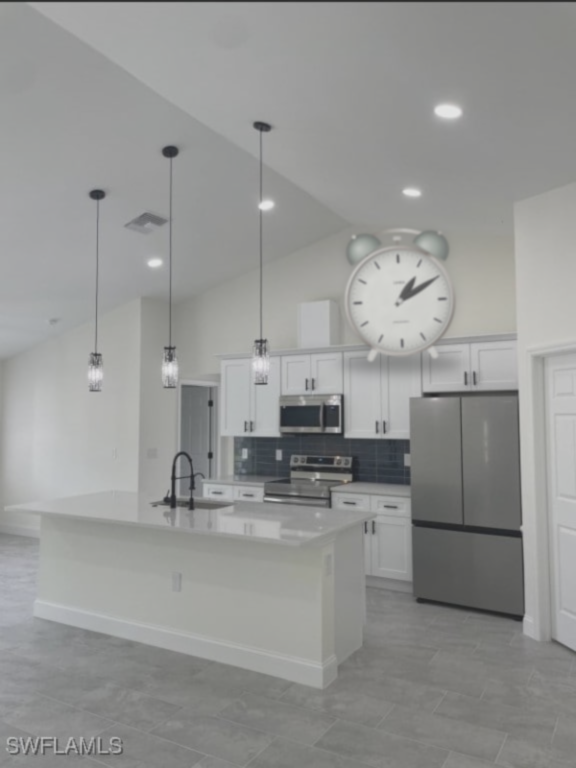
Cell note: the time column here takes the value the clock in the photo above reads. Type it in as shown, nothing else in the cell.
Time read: 1:10
